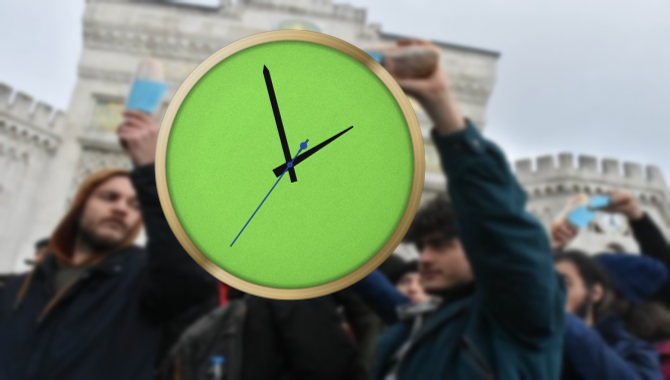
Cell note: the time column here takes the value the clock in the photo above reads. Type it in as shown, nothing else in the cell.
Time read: 1:57:36
